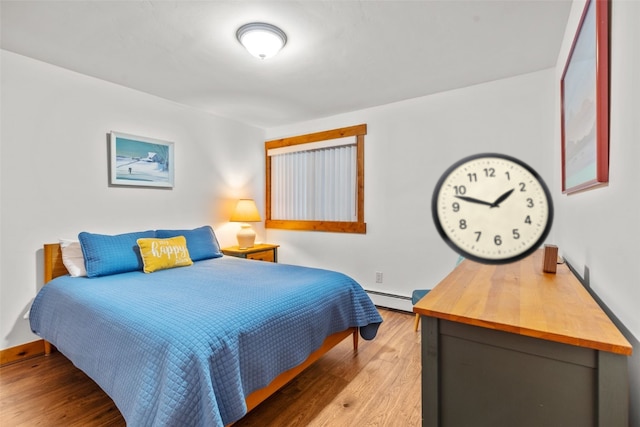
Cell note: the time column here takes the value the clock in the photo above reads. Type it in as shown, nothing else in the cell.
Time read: 1:48
